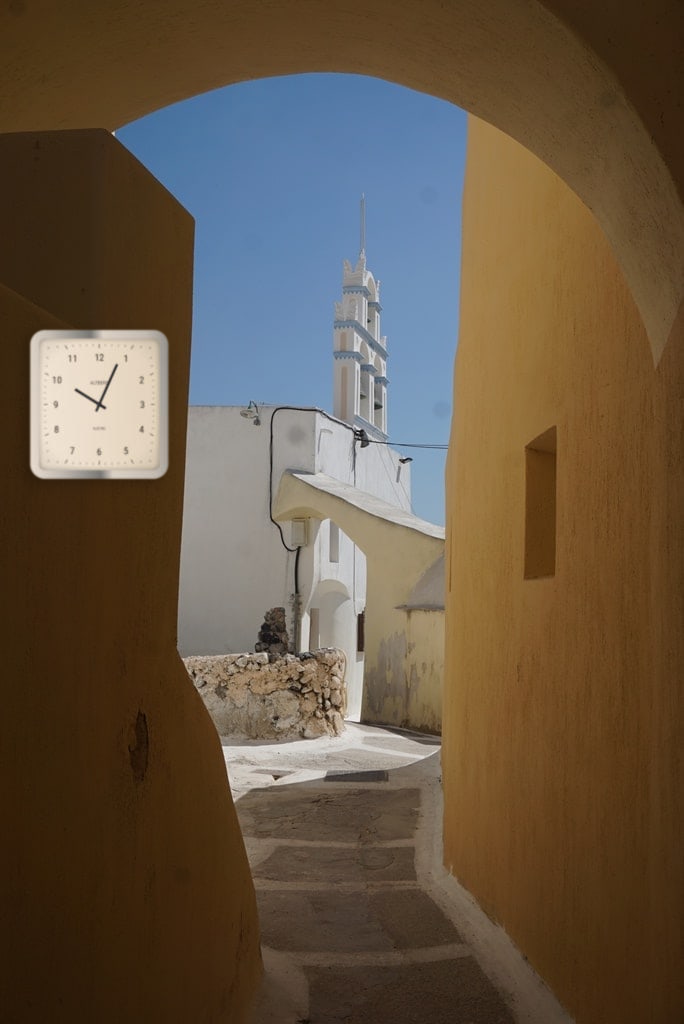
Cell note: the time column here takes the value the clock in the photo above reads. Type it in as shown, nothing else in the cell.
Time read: 10:04
